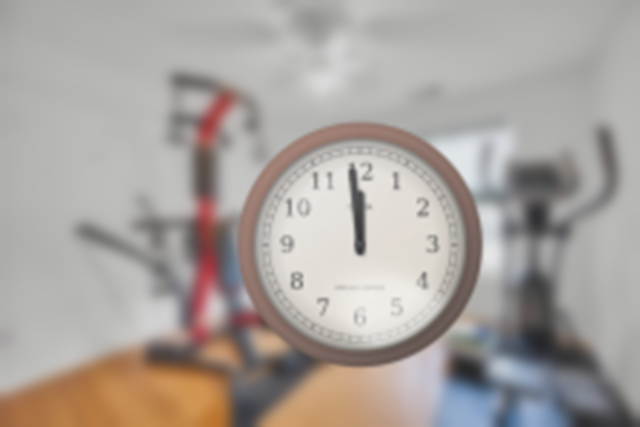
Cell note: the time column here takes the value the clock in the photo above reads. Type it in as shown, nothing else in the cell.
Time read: 11:59
